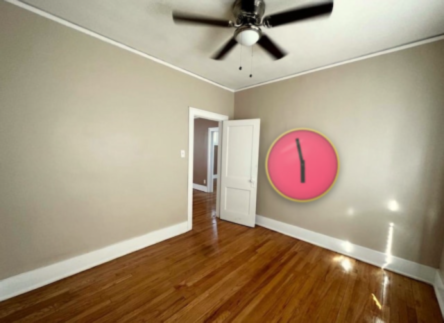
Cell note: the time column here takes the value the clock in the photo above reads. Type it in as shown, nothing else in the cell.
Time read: 5:58
